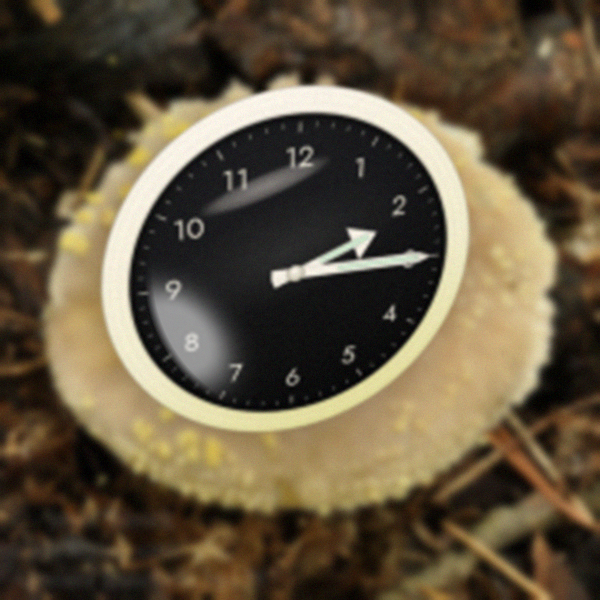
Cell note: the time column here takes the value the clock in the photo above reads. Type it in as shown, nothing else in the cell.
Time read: 2:15
